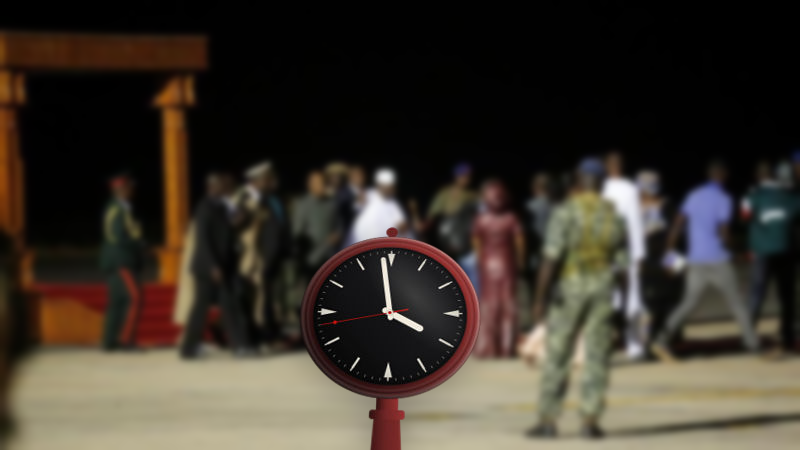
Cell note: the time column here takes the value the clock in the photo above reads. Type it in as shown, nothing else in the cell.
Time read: 3:58:43
